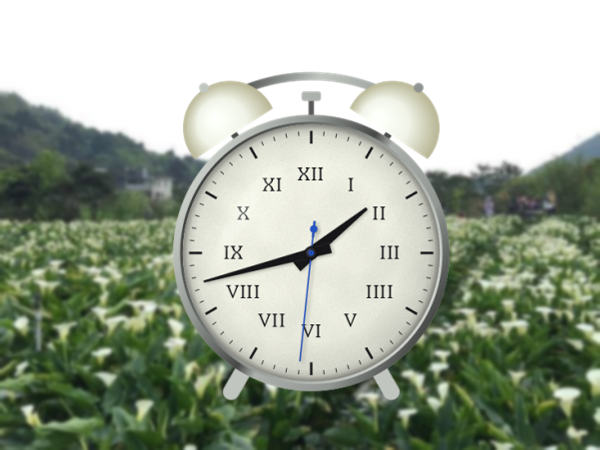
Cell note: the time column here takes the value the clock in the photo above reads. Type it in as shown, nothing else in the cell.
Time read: 1:42:31
